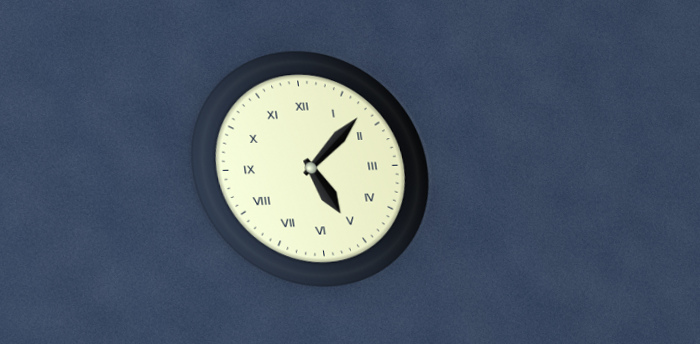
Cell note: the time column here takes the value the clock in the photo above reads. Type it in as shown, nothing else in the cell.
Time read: 5:08
